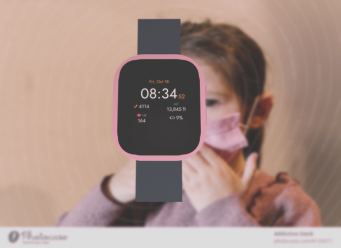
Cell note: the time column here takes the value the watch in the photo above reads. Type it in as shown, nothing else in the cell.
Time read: 8:34
